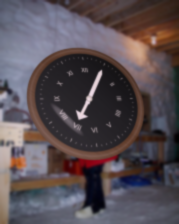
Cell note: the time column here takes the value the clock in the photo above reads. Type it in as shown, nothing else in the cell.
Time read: 7:05
